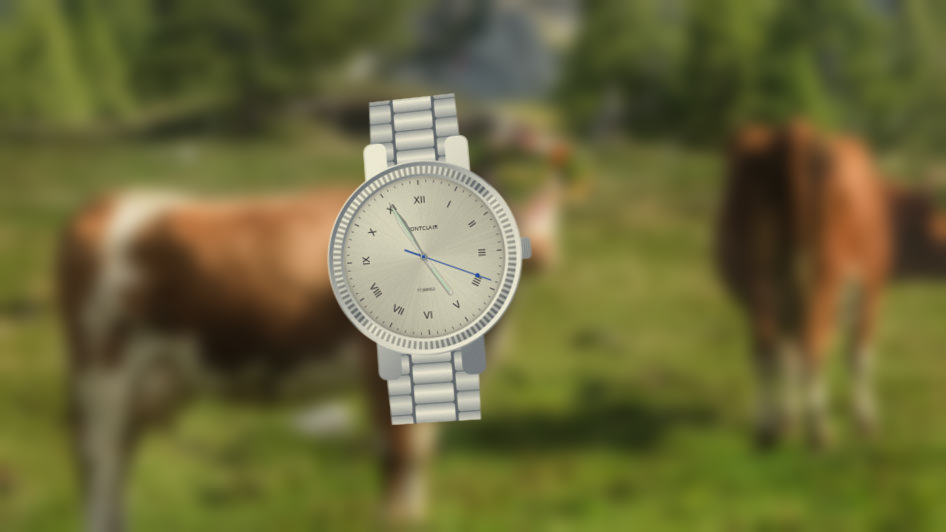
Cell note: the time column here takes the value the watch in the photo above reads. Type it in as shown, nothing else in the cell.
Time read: 4:55:19
